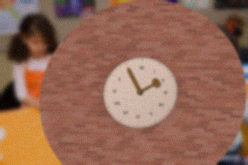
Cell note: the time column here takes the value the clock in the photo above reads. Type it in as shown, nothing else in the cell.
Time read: 1:55
